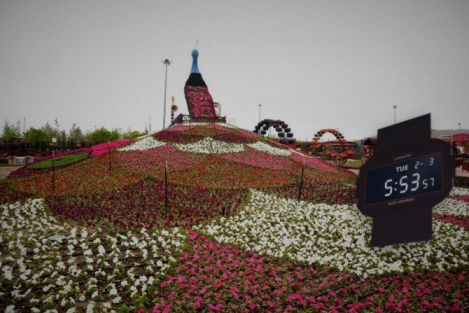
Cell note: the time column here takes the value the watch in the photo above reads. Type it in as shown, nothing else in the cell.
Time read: 5:53
